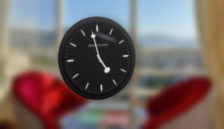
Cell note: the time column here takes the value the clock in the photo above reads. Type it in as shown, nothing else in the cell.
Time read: 4:58
